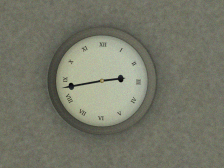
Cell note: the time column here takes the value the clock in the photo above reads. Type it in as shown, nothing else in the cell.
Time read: 2:43
